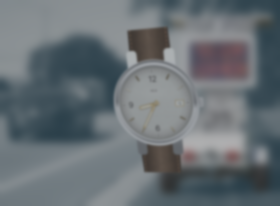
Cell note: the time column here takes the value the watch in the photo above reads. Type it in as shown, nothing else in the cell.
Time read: 8:35
